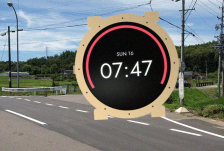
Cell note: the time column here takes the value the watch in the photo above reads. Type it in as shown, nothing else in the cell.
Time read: 7:47
